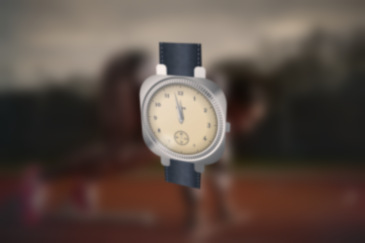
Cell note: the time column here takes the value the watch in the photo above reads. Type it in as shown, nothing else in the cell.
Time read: 11:58
